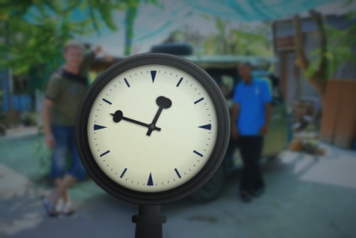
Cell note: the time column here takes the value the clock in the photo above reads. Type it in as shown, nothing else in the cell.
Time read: 12:48
